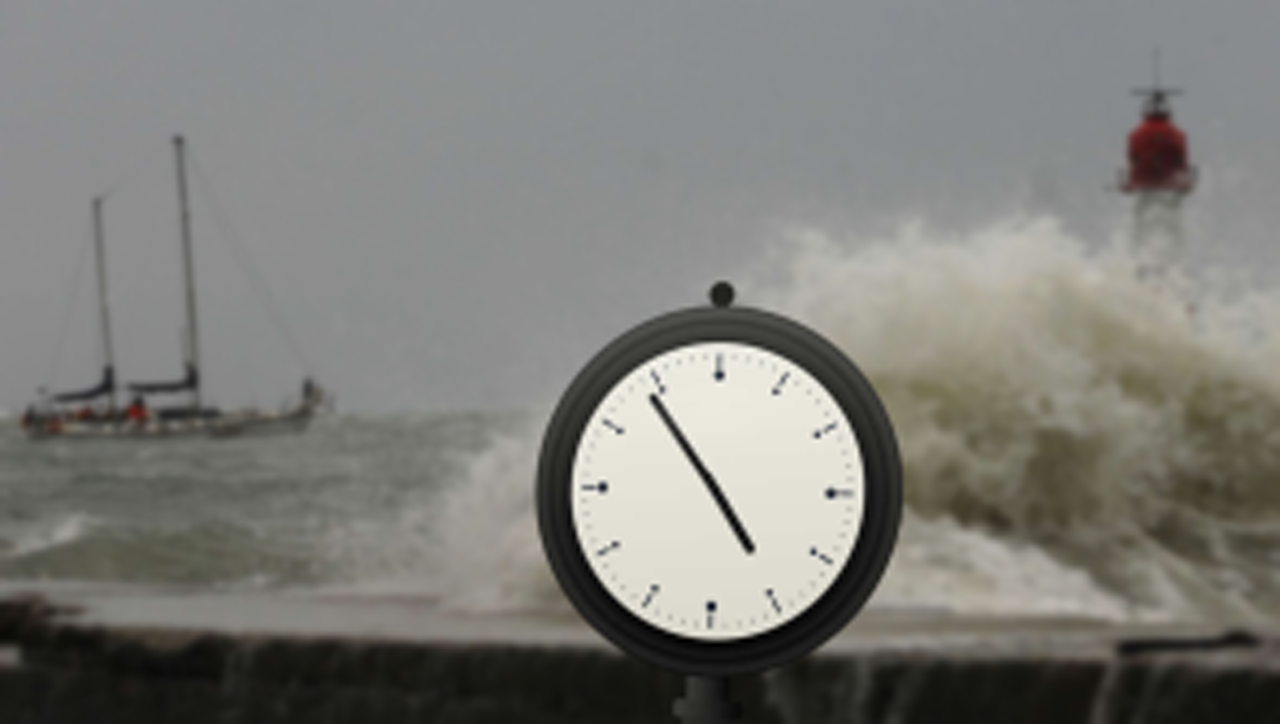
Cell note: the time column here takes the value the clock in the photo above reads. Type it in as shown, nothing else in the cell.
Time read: 4:54
